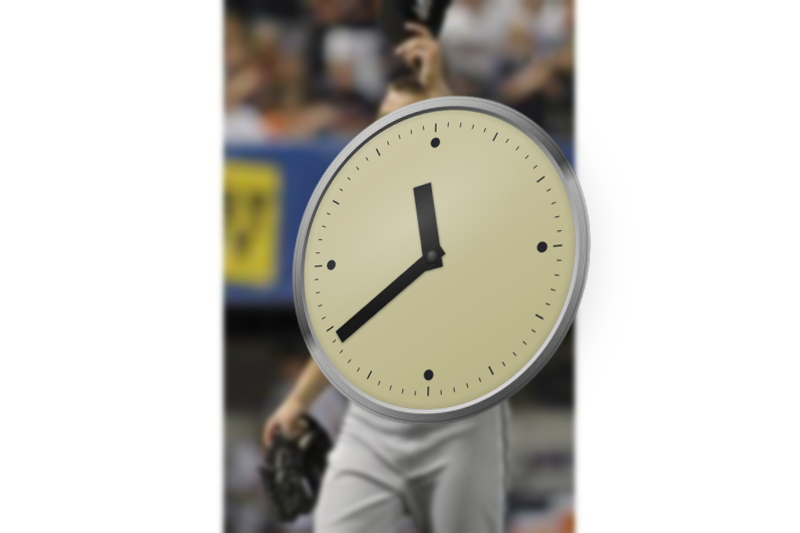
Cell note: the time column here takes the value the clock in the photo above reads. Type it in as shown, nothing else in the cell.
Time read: 11:39
